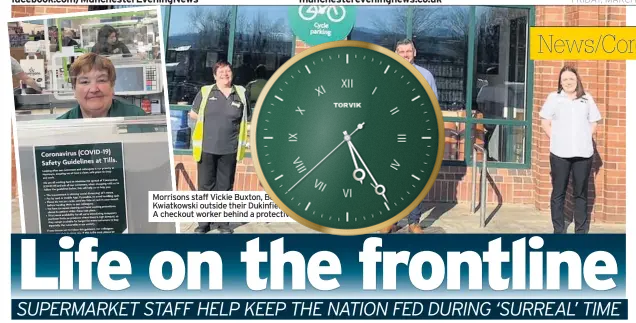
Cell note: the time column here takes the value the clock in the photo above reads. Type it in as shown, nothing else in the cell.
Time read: 5:24:38
